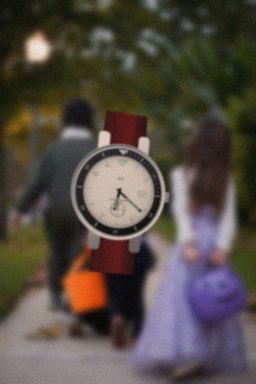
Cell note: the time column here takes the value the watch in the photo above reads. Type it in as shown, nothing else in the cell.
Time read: 6:21
